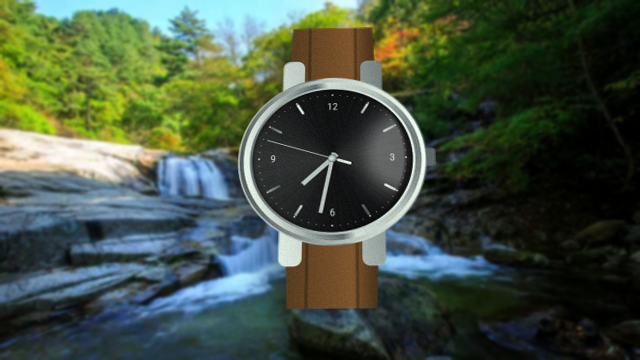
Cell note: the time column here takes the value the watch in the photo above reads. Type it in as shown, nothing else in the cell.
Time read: 7:31:48
